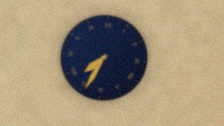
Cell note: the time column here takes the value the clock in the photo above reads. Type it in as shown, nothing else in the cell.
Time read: 7:34
